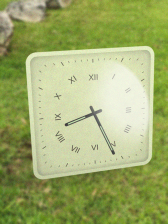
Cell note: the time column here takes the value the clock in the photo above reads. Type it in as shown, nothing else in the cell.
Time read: 8:26
